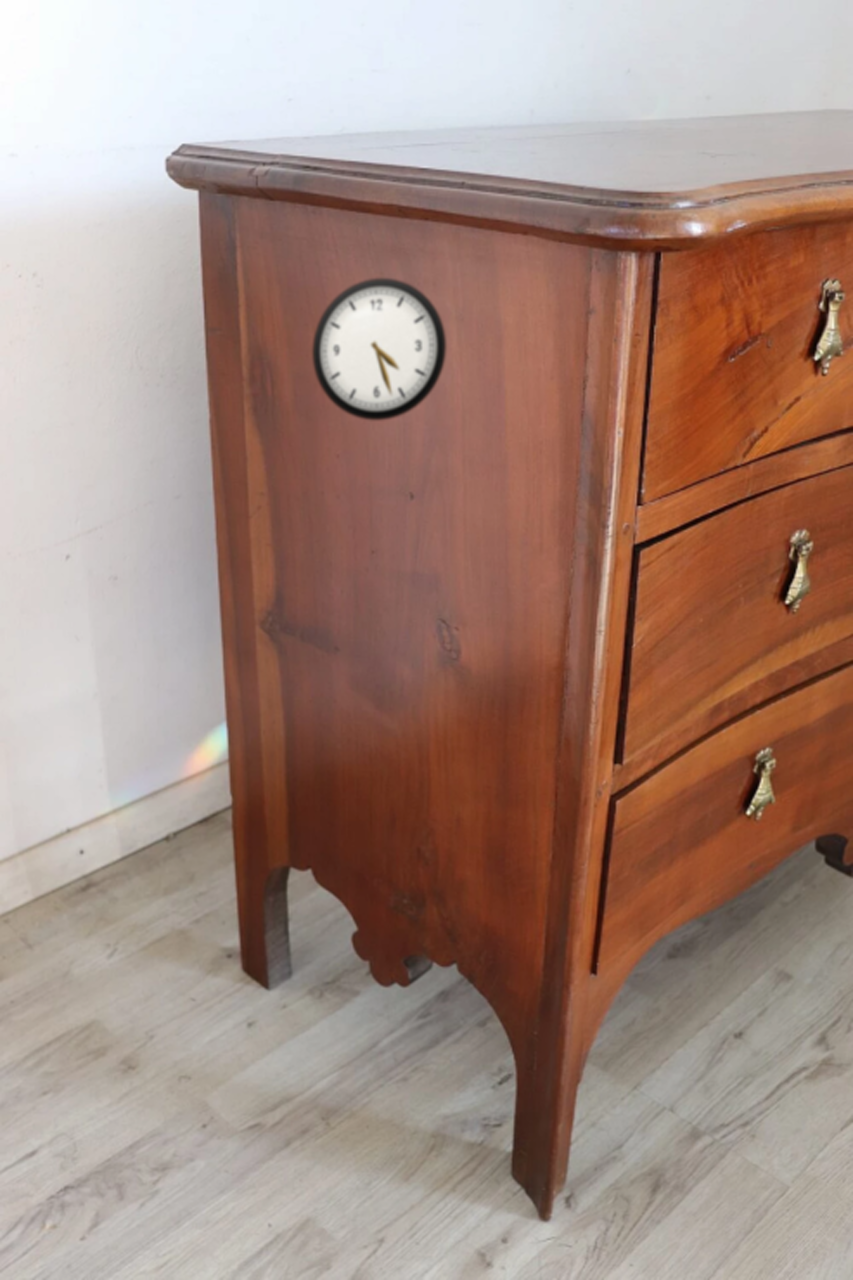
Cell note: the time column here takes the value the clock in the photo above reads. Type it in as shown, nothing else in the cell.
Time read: 4:27
